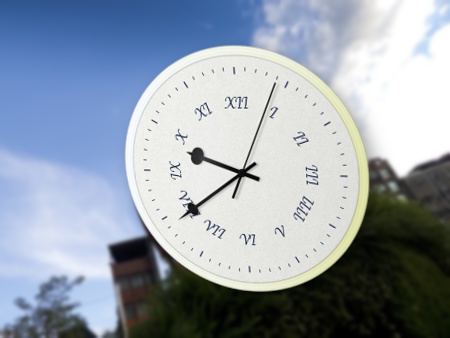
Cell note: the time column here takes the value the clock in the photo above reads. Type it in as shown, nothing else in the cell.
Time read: 9:39:04
